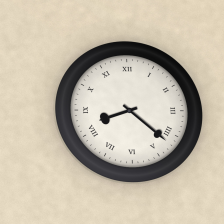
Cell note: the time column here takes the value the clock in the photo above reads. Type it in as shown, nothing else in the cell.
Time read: 8:22
